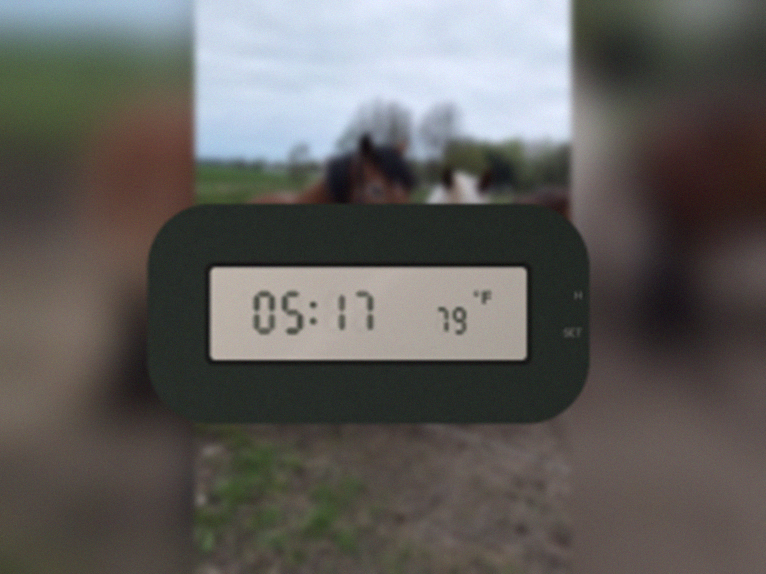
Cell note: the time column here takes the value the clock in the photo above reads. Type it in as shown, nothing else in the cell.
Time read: 5:17
